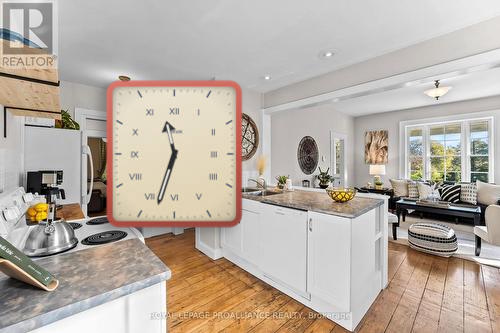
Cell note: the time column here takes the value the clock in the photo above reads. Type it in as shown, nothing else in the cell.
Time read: 11:33
